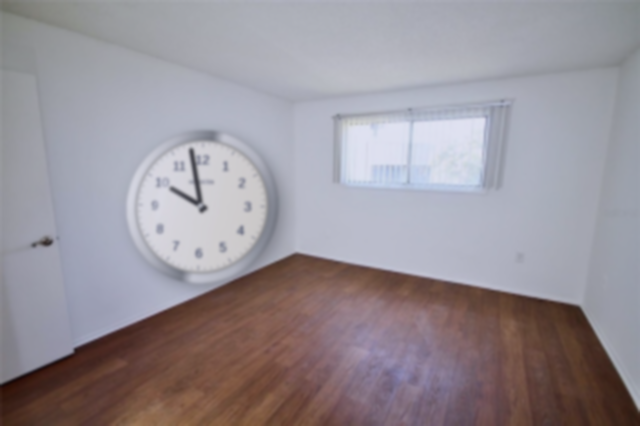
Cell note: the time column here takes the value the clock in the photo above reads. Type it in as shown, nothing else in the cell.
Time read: 9:58
